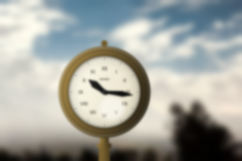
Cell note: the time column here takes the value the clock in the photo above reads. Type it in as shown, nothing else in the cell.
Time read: 10:16
